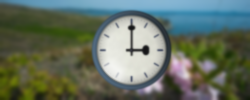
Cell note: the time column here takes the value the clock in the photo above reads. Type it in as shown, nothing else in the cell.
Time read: 3:00
